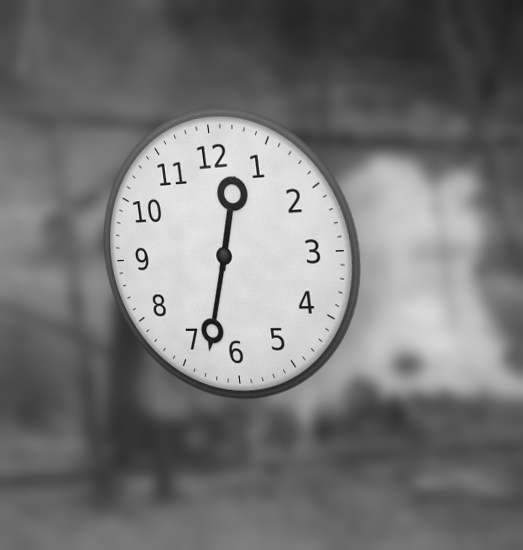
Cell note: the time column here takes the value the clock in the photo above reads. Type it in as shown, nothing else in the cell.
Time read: 12:33
